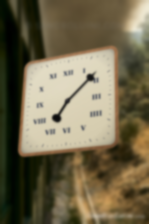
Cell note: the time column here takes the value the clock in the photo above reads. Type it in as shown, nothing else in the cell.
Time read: 7:08
